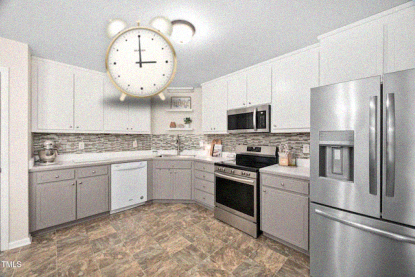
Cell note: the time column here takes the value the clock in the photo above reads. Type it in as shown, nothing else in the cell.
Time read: 3:00
